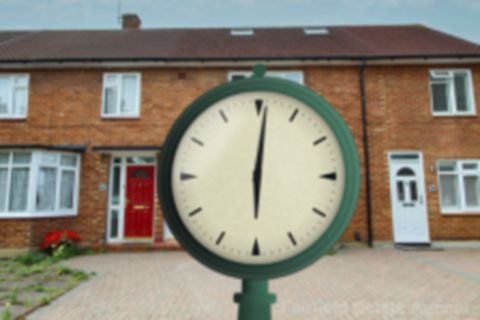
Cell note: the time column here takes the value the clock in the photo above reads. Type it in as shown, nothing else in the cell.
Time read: 6:01
